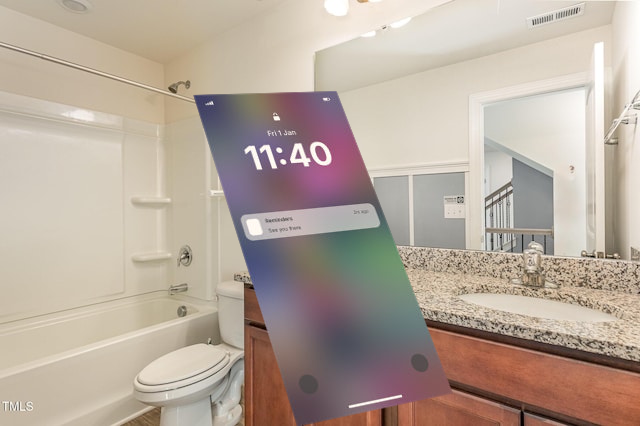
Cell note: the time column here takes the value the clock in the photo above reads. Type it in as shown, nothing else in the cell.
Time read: 11:40
